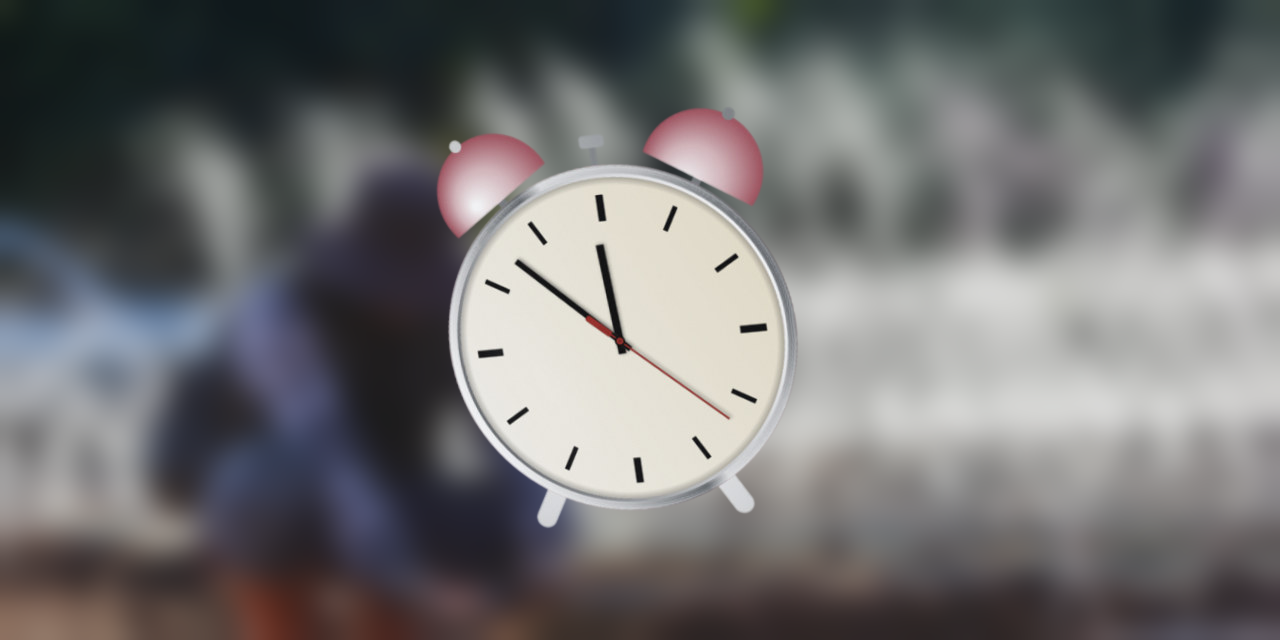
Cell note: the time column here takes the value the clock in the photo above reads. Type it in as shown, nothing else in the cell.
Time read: 11:52:22
